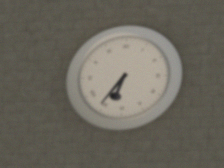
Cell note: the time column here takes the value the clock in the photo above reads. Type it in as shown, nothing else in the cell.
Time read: 6:36
